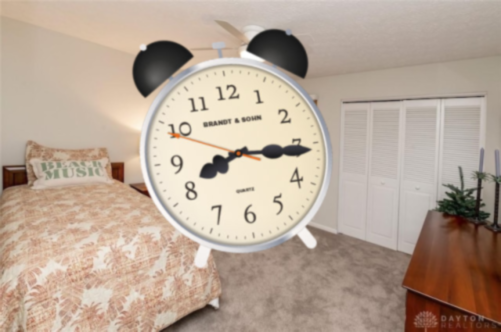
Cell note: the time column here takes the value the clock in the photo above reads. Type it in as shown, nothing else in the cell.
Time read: 8:15:49
